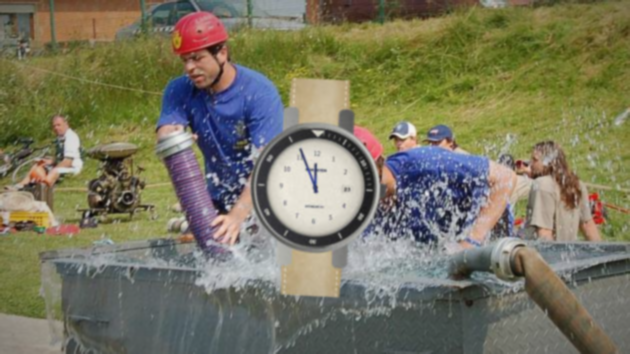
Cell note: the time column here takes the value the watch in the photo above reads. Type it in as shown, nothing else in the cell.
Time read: 11:56
